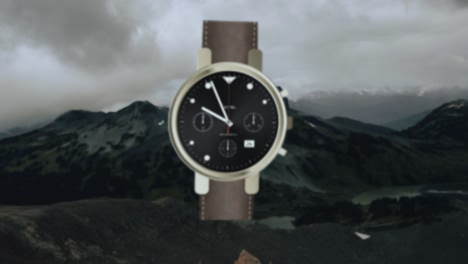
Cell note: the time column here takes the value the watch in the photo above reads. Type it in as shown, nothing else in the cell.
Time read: 9:56
